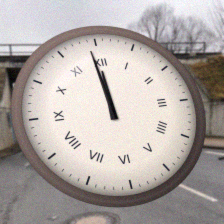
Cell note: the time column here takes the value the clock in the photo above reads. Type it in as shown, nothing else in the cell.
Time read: 11:59
